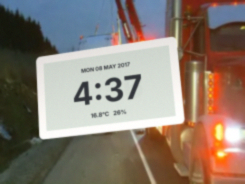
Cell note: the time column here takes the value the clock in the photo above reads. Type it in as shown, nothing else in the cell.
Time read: 4:37
